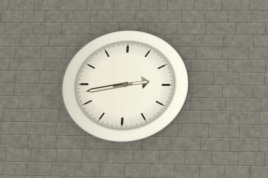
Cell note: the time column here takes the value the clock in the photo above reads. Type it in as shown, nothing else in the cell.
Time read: 2:43
